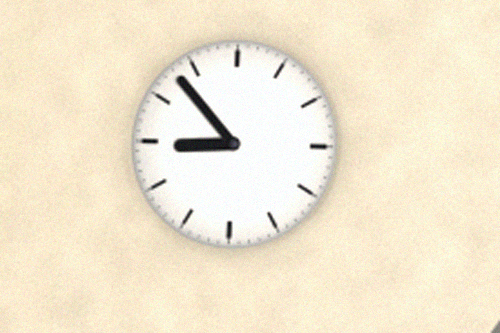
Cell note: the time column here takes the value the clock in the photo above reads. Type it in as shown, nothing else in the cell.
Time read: 8:53
